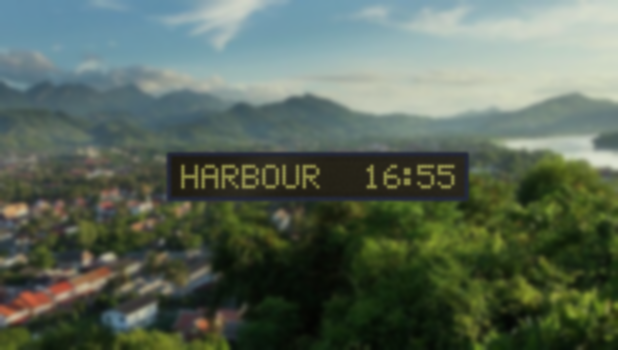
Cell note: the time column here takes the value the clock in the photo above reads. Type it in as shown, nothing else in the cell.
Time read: 16:55
